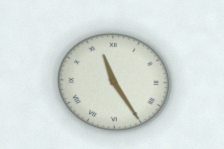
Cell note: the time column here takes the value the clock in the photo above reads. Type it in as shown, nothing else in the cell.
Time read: 11:25
